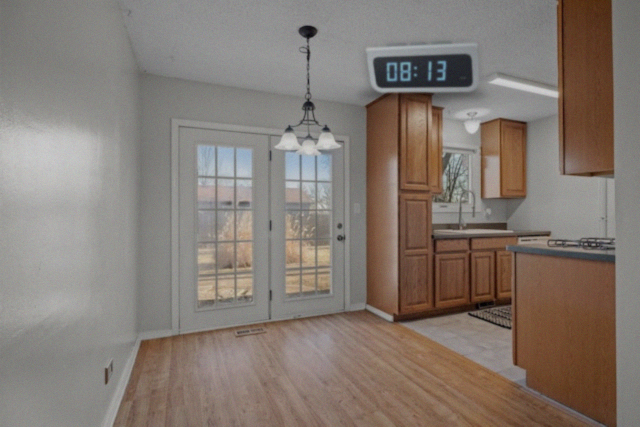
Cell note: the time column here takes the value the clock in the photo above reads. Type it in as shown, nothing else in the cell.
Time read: 8:13
